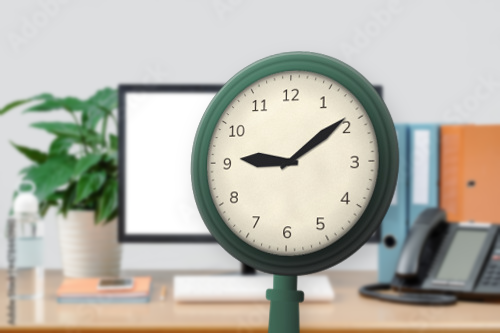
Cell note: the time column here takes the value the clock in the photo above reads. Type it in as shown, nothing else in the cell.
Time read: 9:09
